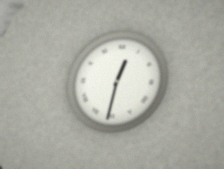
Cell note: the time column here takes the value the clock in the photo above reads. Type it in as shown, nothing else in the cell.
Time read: 12:31
